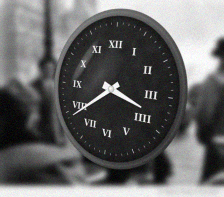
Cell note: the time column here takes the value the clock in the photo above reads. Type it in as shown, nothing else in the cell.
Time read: 3:39
